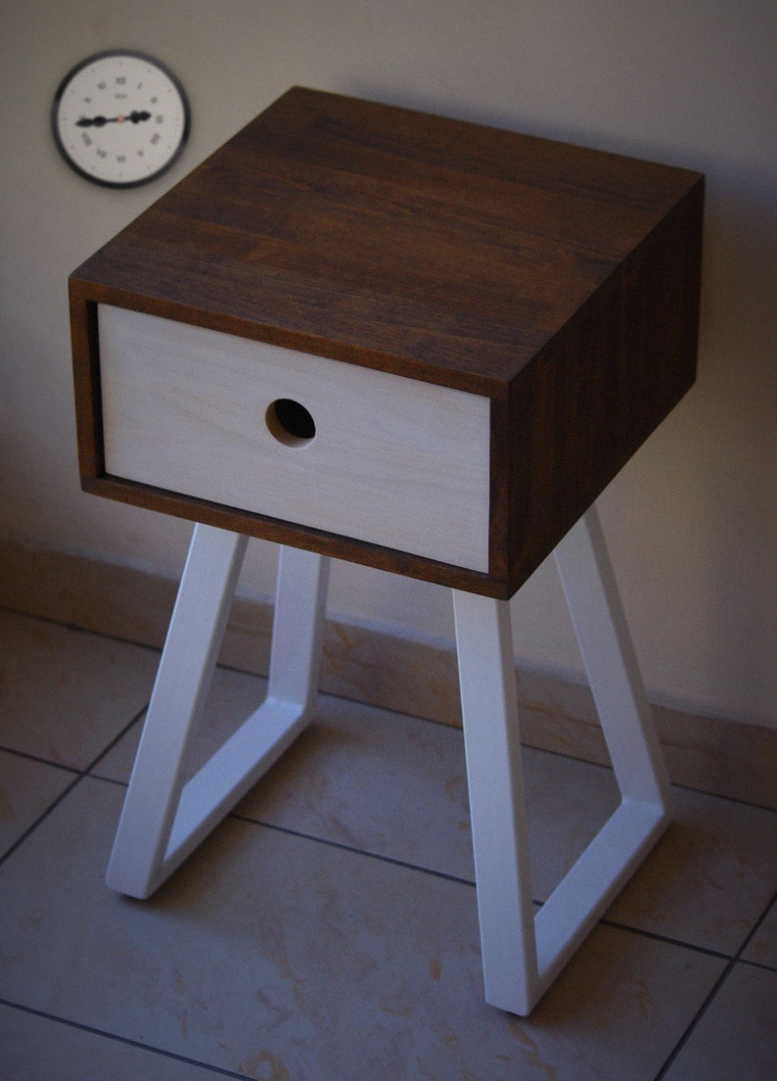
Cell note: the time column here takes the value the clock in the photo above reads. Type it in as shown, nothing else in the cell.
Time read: 2:44
